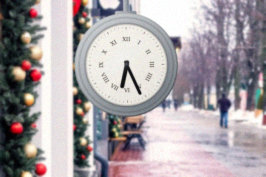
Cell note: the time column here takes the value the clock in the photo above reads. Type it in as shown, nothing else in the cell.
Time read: 6:26
